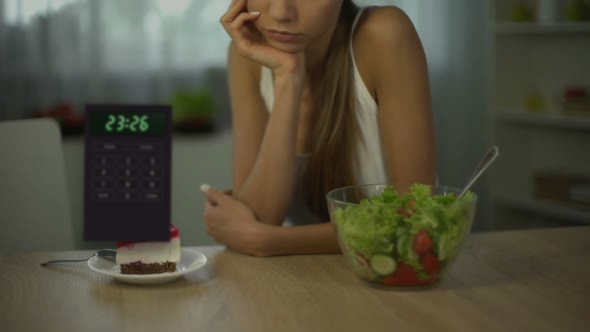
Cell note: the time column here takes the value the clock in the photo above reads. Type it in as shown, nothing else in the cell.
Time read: 23:26
